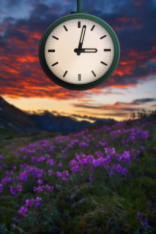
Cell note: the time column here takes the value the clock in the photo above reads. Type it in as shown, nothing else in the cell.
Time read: 3:02
